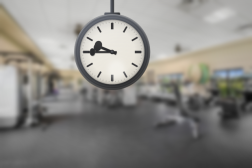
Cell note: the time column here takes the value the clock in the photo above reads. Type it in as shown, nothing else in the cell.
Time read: 9:45
